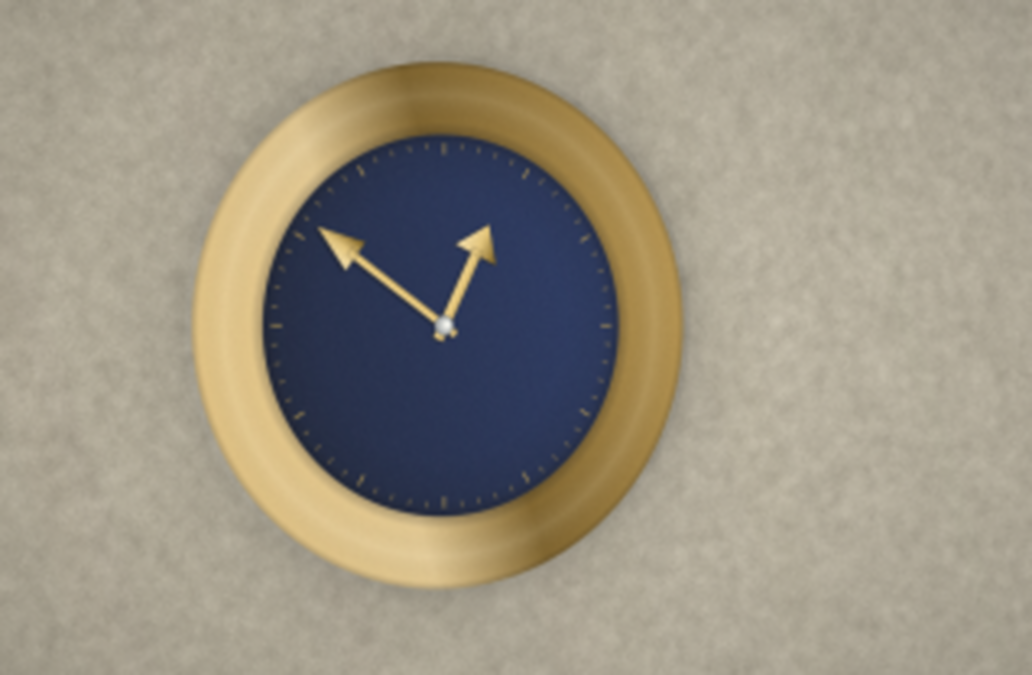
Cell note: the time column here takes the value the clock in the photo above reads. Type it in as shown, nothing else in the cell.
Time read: 12:51
